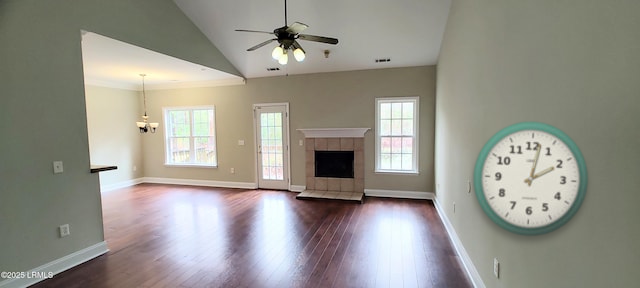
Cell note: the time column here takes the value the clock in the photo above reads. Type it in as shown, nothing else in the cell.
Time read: 2:02
